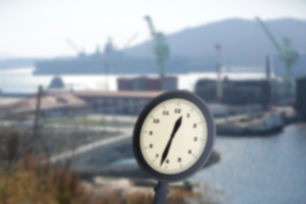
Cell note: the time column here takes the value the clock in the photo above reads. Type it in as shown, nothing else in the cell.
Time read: 12:32
